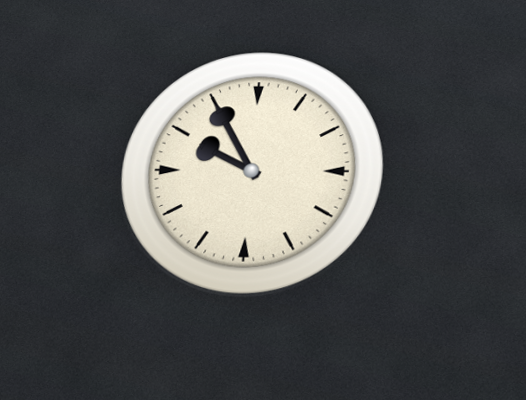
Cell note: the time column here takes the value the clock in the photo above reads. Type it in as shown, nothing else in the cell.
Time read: 9:55
